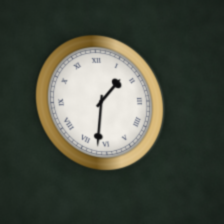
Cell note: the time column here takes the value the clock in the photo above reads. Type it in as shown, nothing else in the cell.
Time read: 1:32
